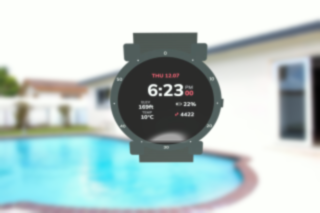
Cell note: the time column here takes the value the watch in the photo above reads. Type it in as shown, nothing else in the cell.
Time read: 6:23
